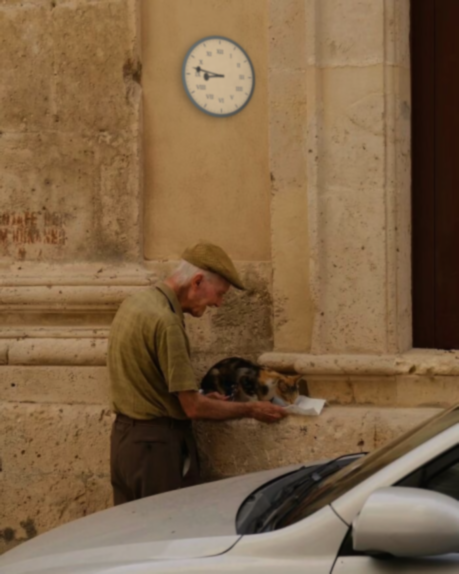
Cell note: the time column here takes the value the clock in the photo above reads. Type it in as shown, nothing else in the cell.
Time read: 8:47
